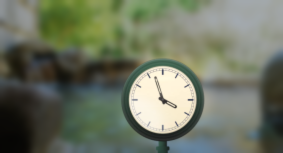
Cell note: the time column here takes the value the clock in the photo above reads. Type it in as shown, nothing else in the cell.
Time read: 3:57
